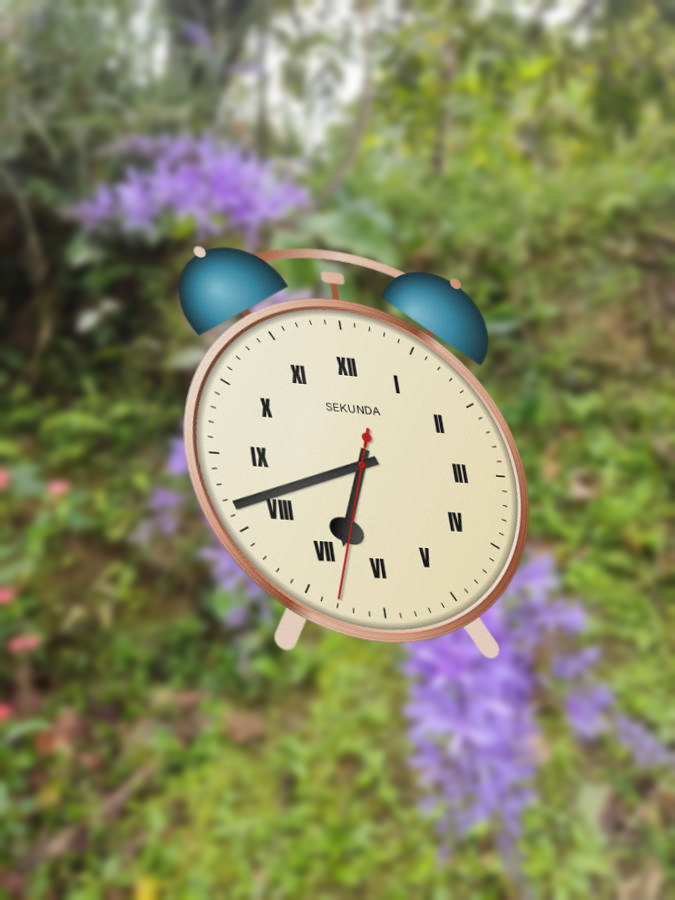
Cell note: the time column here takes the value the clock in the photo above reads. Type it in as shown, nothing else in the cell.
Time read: 6:41:33
